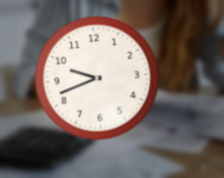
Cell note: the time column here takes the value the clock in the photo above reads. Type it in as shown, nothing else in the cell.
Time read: 9:42
